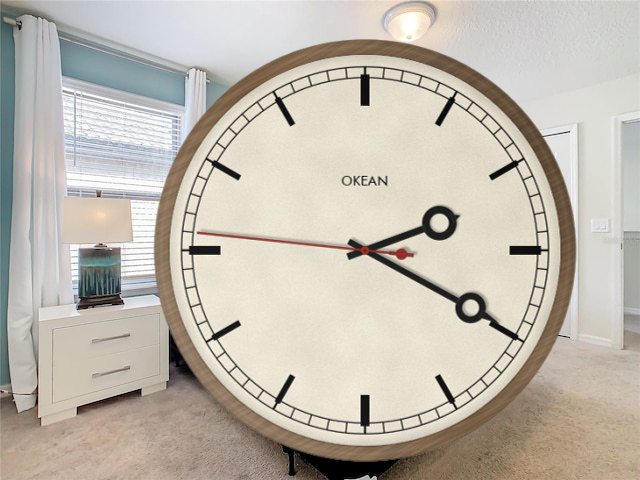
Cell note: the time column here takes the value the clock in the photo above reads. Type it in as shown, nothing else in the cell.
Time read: 2:19:46
